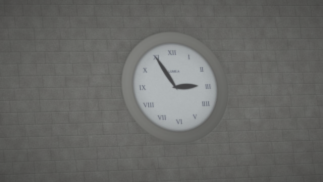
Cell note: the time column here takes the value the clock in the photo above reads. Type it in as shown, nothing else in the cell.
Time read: 2:55
